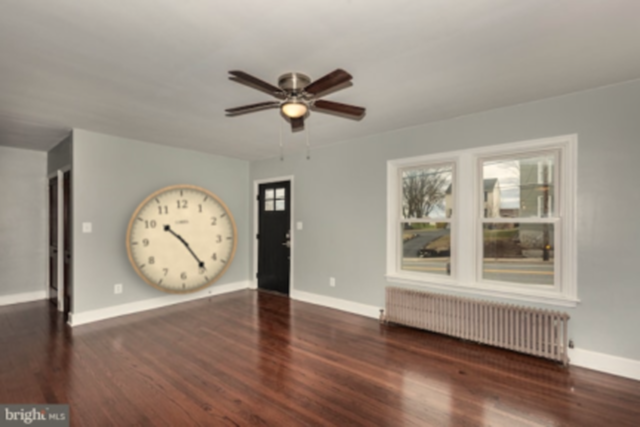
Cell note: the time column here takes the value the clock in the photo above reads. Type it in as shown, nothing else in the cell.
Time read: 10:24
